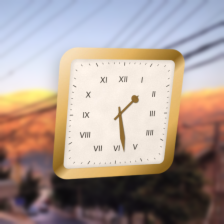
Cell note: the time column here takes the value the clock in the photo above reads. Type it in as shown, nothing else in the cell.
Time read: 1:28
